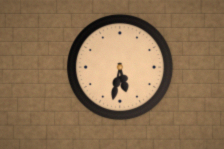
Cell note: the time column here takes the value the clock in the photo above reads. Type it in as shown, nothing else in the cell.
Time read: 5:32
